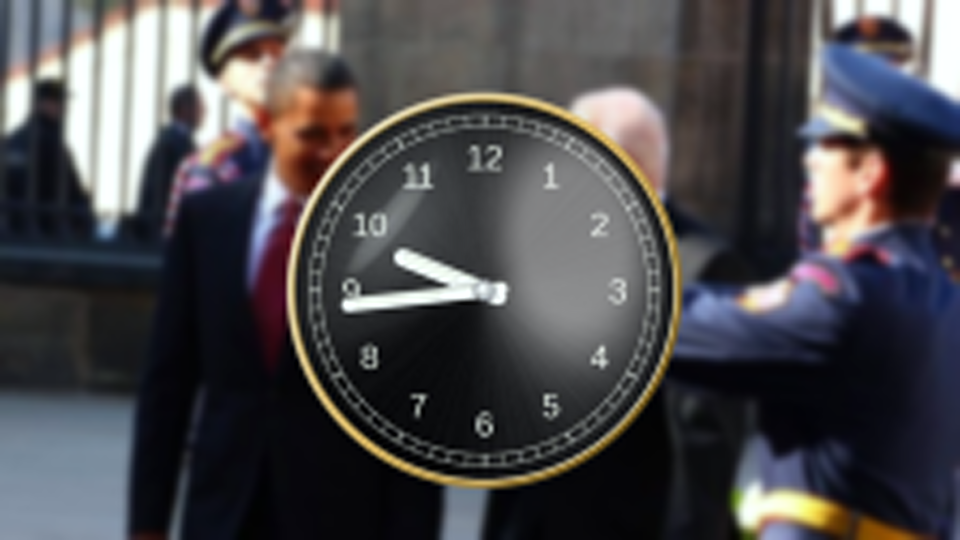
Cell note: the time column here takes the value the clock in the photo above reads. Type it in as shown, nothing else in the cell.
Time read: 9:44
